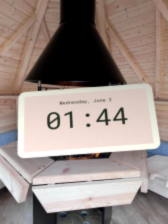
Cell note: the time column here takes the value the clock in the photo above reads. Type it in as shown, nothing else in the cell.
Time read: 1:44
